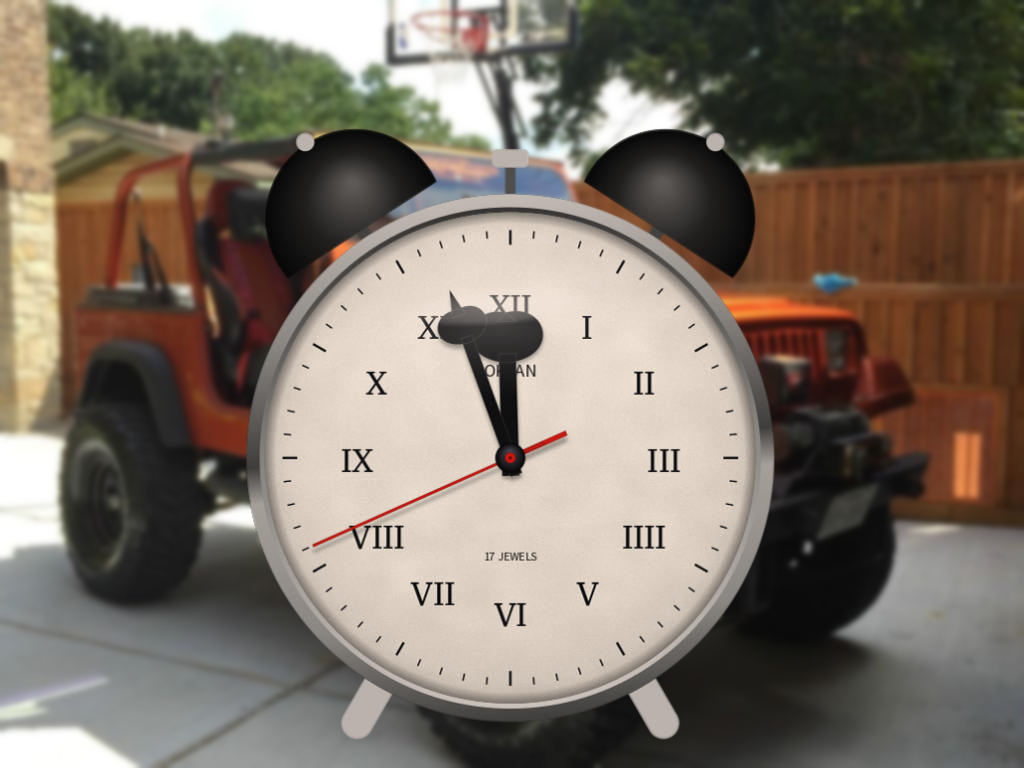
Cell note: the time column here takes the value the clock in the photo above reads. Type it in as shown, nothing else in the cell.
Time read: 11:56:41
